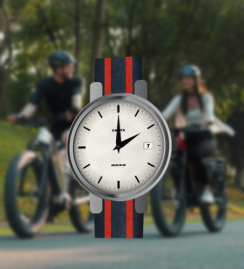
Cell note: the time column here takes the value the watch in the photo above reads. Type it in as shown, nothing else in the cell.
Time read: 2:00
